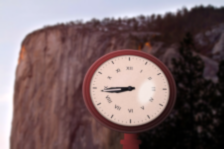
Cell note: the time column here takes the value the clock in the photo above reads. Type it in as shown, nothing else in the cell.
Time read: 8:44
